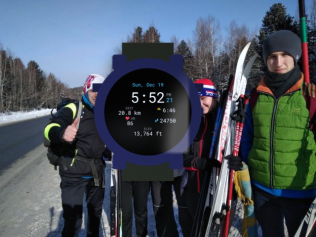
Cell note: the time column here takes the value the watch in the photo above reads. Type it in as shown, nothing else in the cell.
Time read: 5:52
